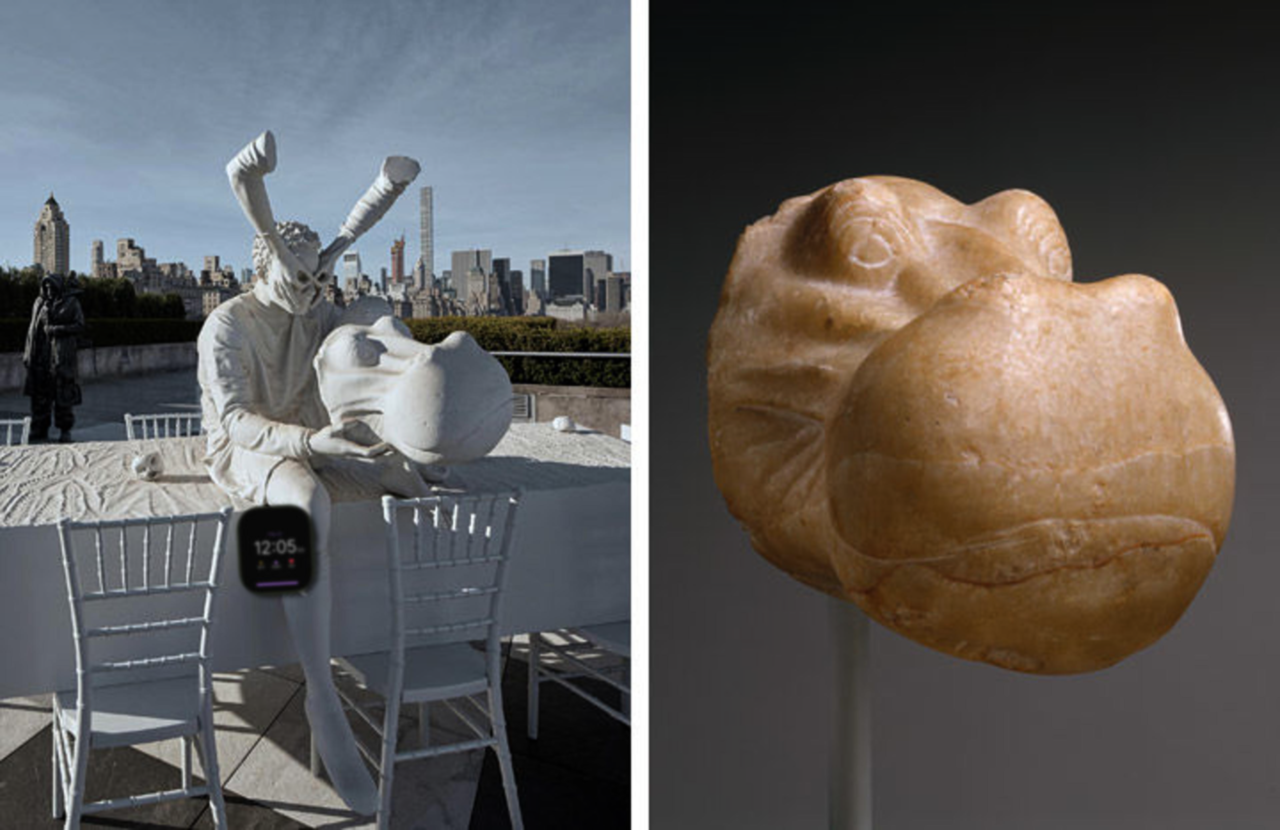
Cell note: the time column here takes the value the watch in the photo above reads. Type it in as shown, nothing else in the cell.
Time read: 12:05
